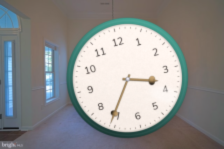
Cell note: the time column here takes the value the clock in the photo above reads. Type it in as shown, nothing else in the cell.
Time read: 3:36
